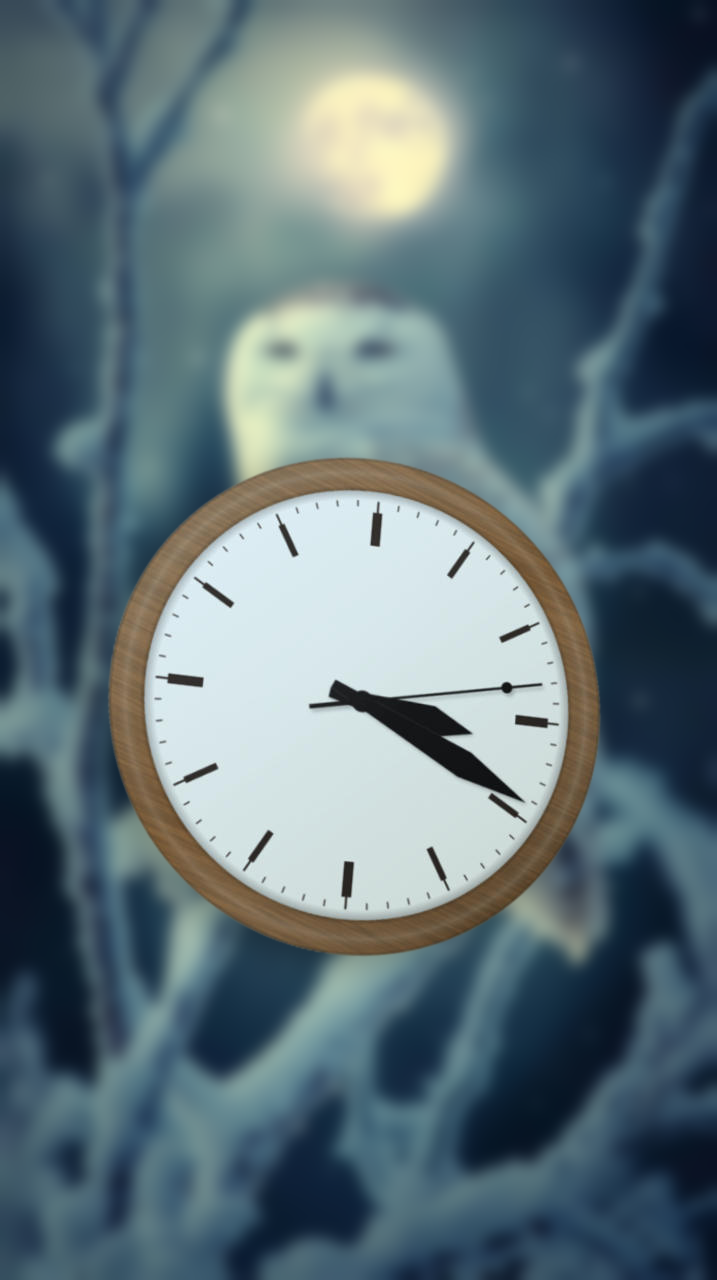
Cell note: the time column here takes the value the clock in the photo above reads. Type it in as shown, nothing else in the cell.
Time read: 3:19:13
